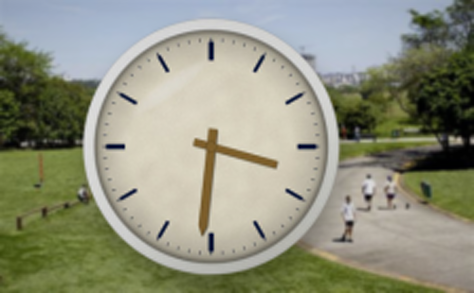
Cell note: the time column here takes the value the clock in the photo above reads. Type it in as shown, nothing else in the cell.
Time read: 3:31
